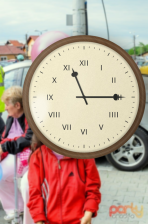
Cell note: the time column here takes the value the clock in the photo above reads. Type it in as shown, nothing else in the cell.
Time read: 11:15
